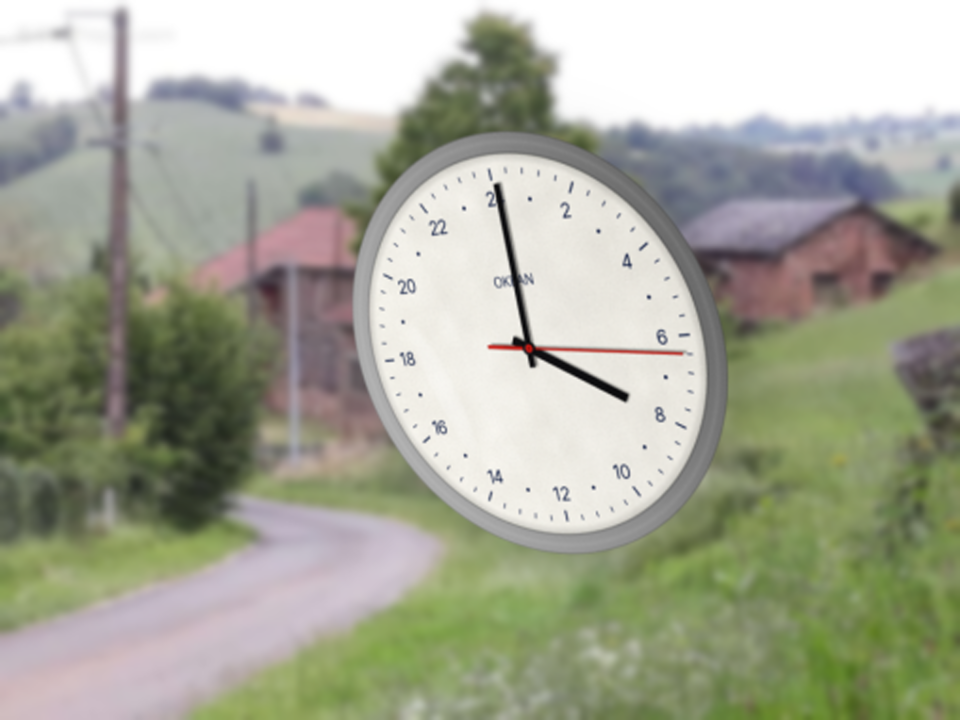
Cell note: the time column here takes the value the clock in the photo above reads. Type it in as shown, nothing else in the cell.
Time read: 8:00:16
